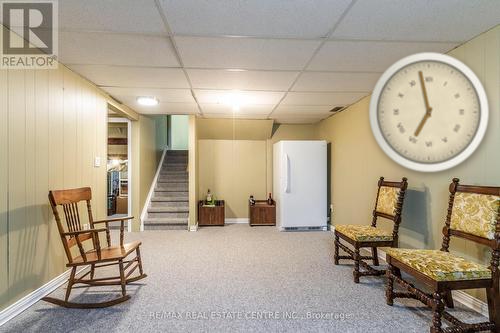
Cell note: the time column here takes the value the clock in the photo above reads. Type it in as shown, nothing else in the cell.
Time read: 6:58
